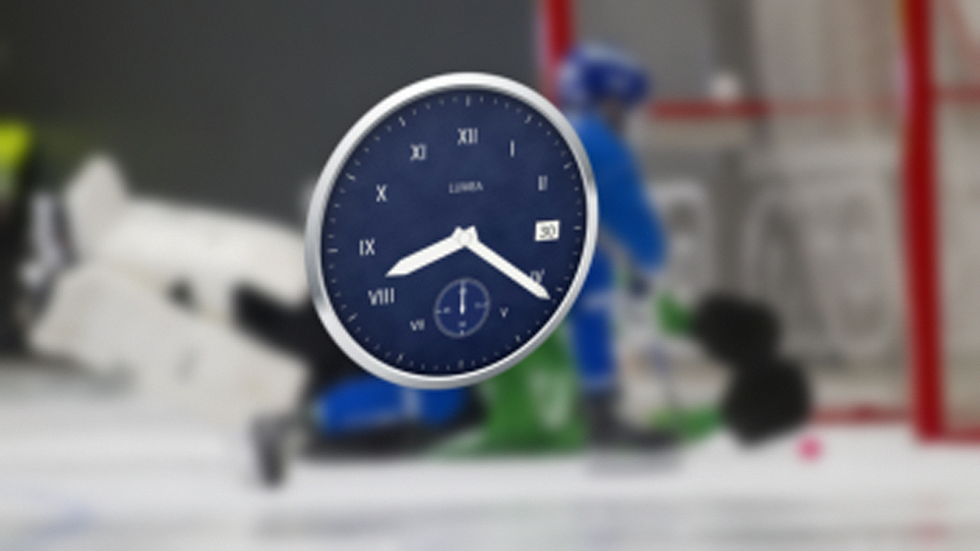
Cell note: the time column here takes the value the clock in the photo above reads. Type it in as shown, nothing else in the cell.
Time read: 8:21
